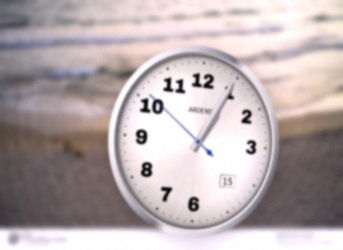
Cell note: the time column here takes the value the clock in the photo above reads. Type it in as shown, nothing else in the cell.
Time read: 1:04:51
